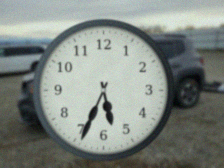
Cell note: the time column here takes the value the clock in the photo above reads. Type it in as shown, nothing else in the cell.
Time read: 5:34
